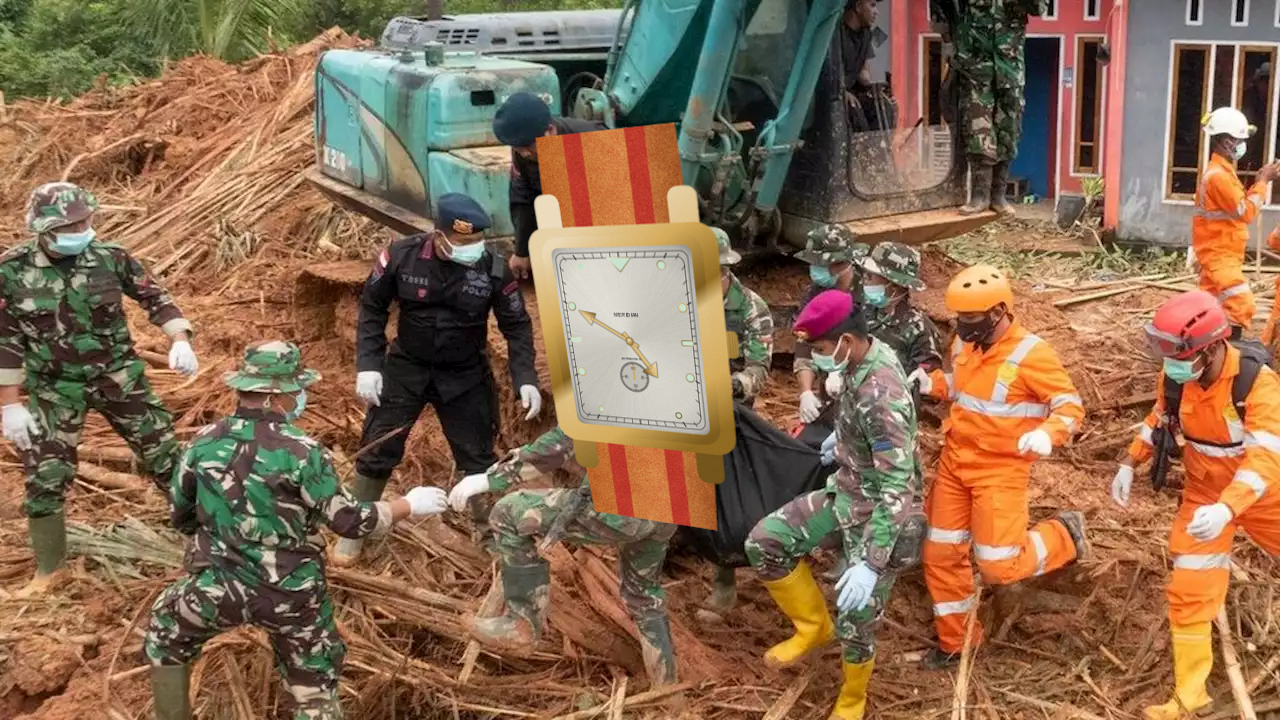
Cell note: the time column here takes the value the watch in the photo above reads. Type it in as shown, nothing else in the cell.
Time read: 4:50
